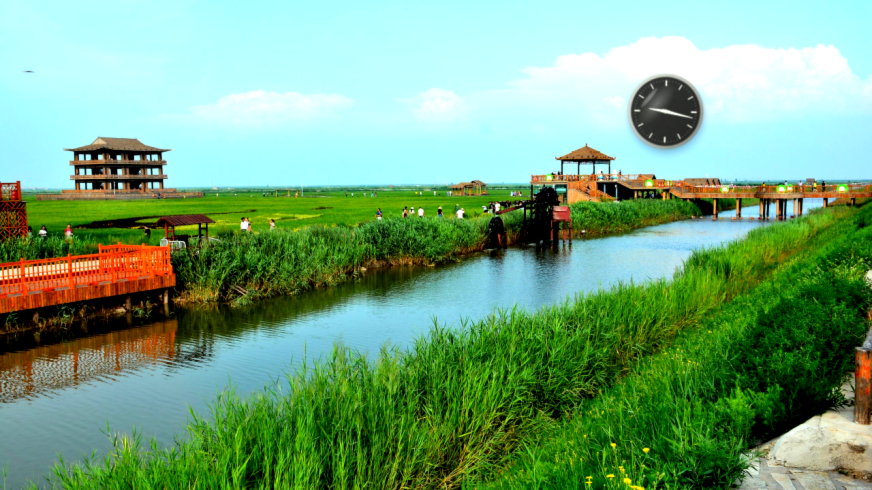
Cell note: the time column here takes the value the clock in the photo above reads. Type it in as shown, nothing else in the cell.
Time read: 9:17
